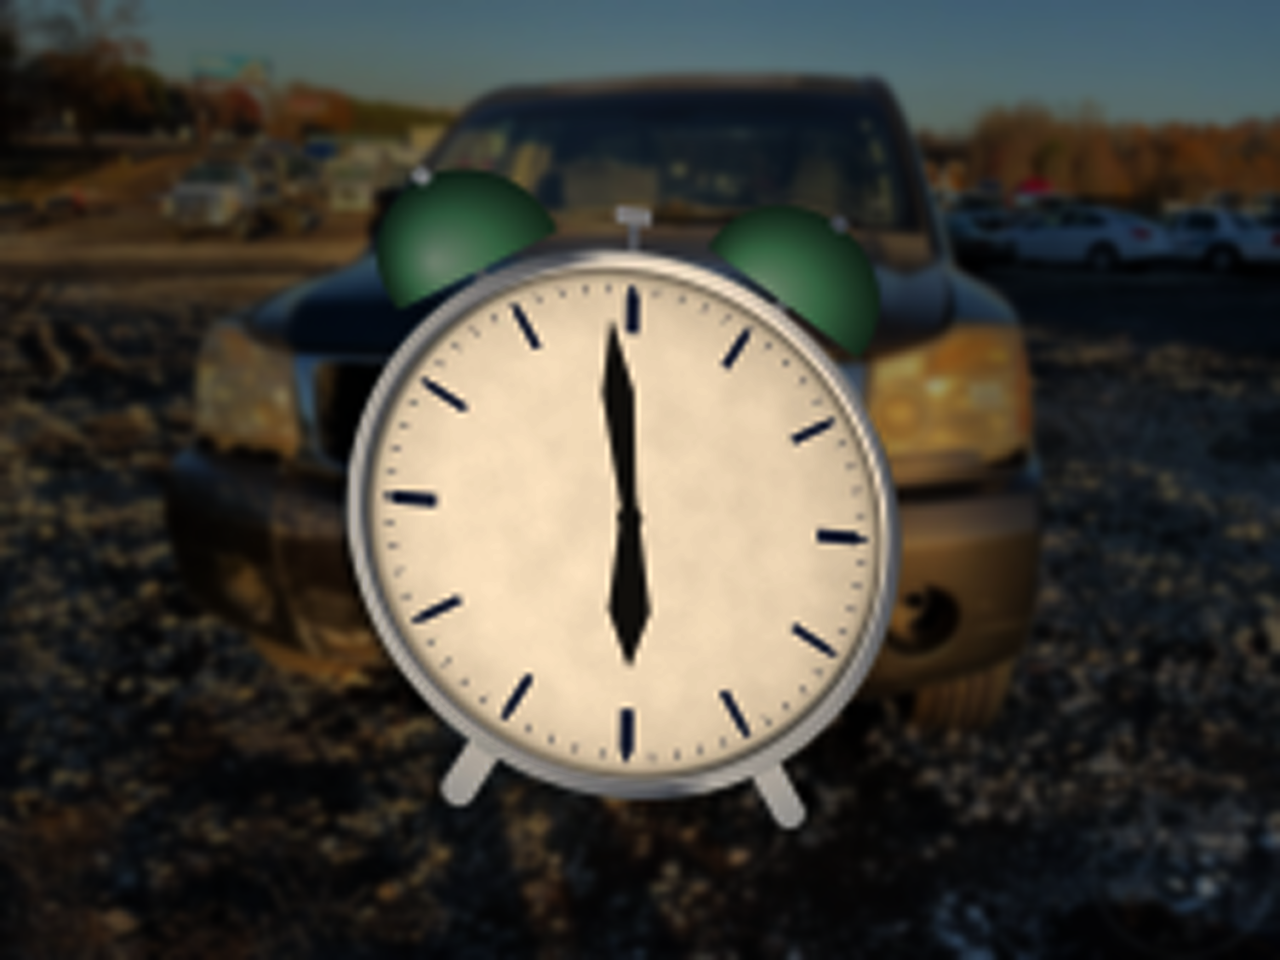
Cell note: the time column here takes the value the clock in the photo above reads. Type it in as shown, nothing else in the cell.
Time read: 5:59
